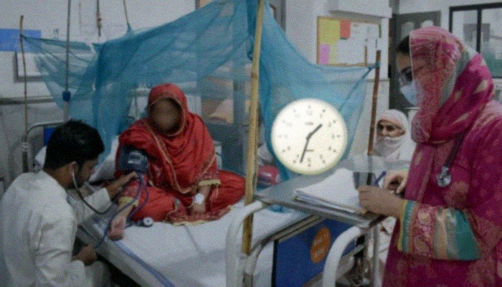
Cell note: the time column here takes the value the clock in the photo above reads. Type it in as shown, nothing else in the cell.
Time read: 1:33
